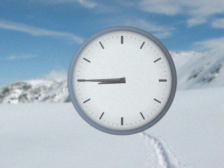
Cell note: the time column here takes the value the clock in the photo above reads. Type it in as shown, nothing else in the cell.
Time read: 8:45
